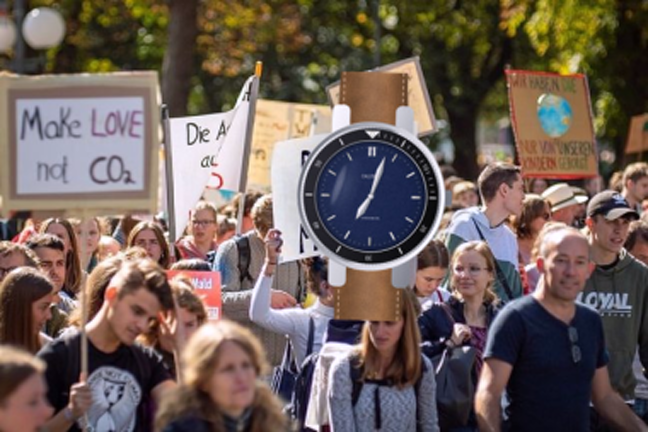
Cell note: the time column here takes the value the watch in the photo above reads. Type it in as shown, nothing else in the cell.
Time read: 7:03
